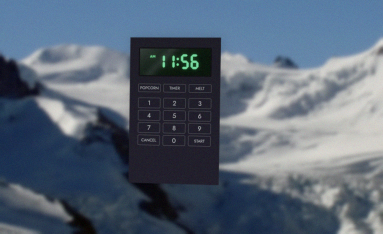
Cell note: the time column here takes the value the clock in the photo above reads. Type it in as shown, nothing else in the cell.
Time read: 11:56
